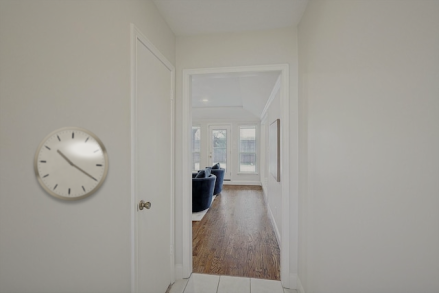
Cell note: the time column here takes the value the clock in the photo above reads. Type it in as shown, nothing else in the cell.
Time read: 10:20
